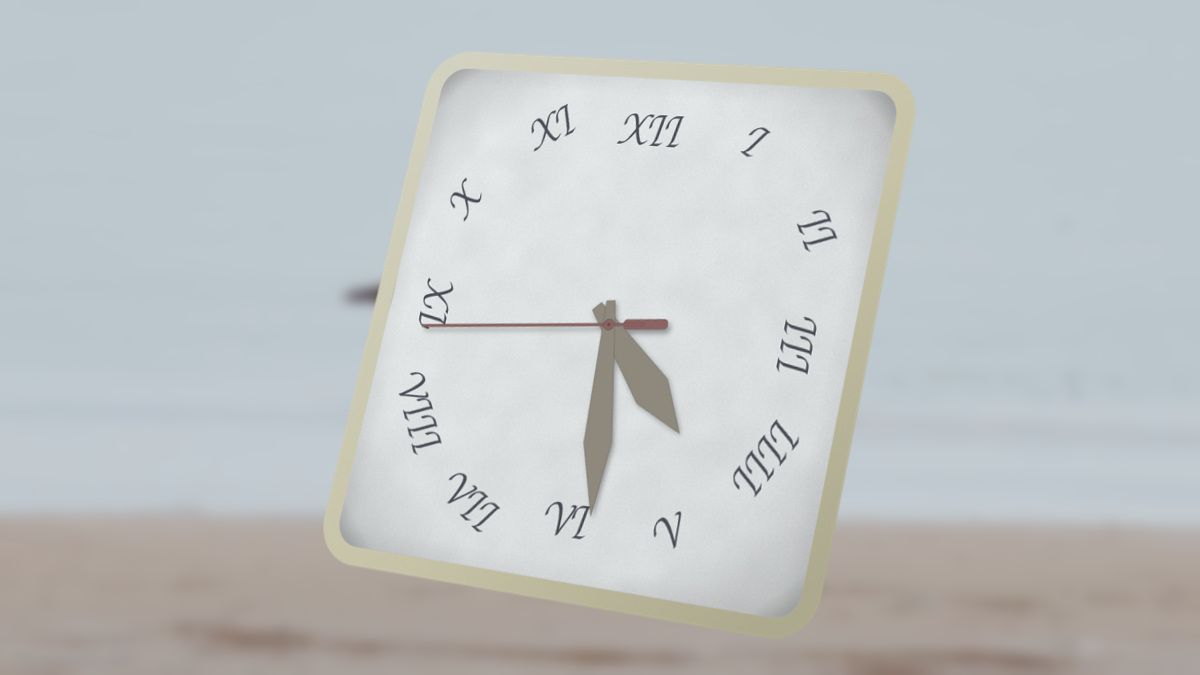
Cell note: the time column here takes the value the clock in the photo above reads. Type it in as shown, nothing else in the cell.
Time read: 4:28:44
